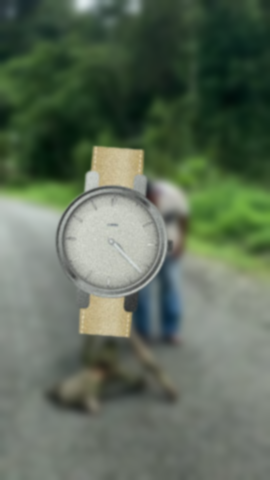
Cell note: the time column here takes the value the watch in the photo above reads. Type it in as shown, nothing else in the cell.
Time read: 4:22
